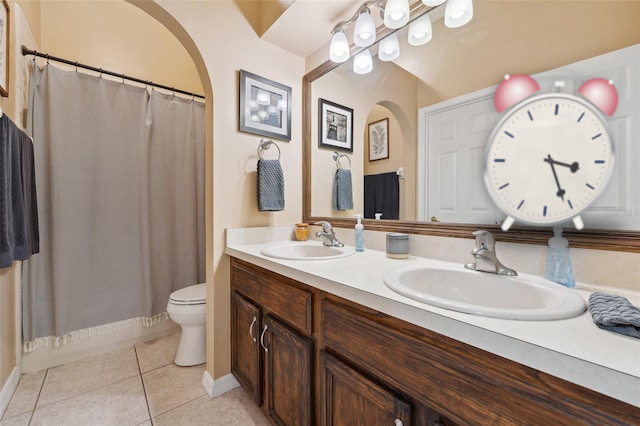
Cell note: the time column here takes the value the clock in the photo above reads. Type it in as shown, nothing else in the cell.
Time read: 3:26
